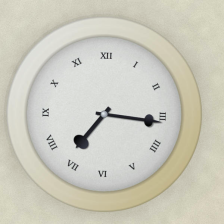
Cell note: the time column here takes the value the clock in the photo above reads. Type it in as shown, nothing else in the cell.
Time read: 7:16
